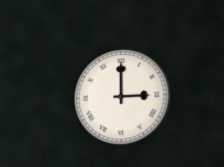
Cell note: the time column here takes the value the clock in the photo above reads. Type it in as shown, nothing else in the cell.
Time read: 3:00
